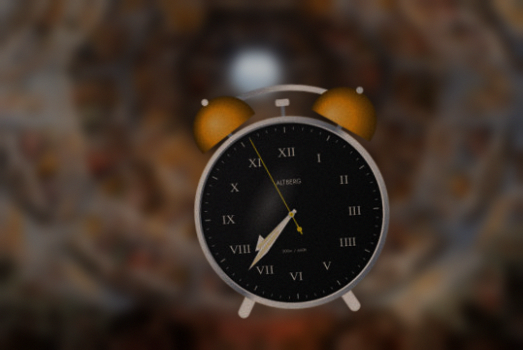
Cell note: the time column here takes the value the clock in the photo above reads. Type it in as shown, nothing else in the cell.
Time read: 7:36:56
